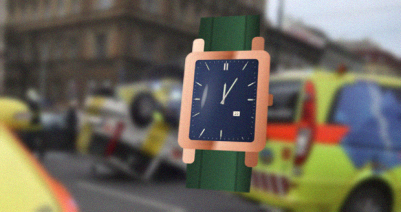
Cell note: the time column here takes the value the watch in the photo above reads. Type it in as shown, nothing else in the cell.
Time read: 12:05
